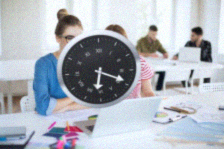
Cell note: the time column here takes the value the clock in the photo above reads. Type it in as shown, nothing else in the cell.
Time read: 6:19
